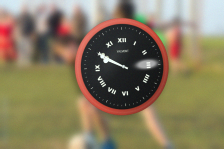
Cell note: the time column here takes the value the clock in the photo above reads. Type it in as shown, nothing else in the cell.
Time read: 9:50
